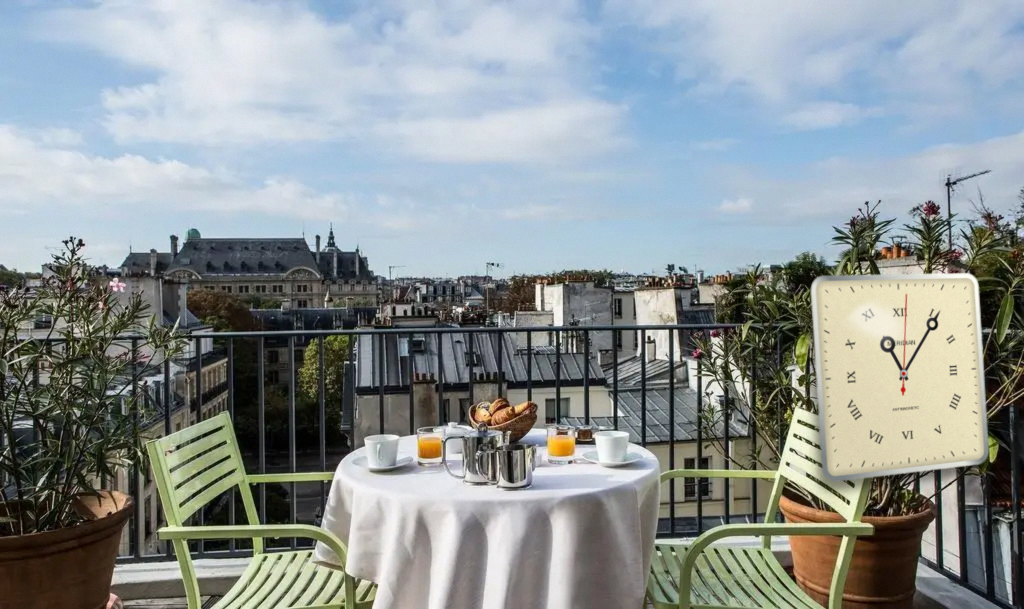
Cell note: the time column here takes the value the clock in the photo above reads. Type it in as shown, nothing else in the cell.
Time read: 11:06:01
